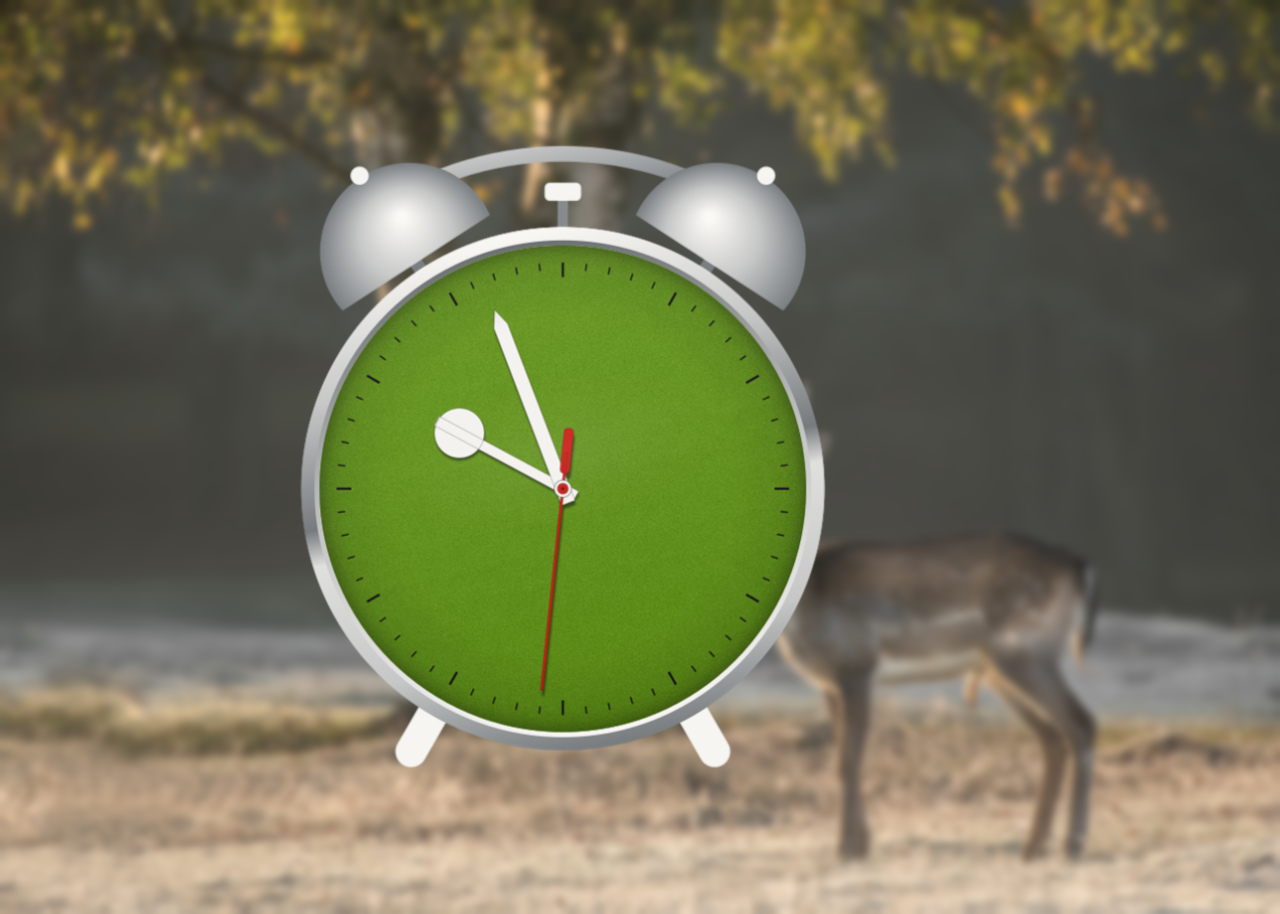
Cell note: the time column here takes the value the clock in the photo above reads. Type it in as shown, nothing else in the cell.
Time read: 9:56:31
